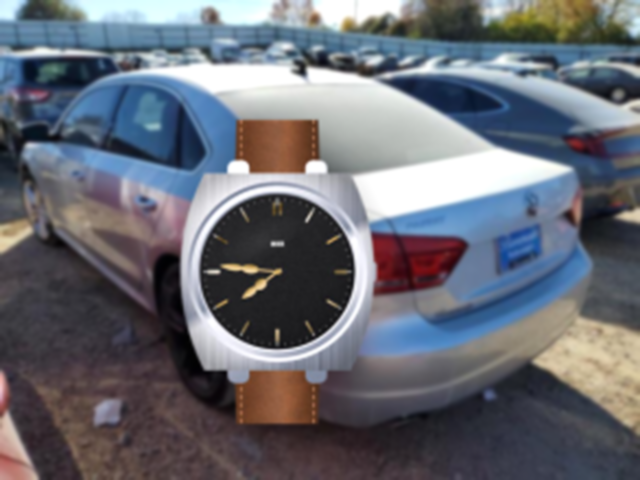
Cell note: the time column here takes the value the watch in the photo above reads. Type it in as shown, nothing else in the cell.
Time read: 7:46
